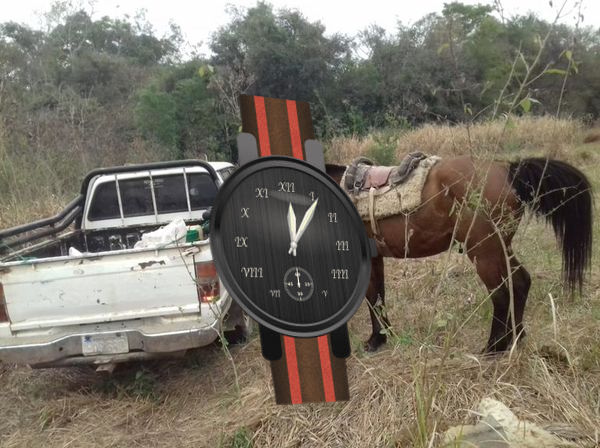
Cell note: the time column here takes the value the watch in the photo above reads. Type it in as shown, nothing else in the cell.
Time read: 12:06
